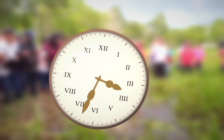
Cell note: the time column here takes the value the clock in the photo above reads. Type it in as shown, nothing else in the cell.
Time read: 3:33
